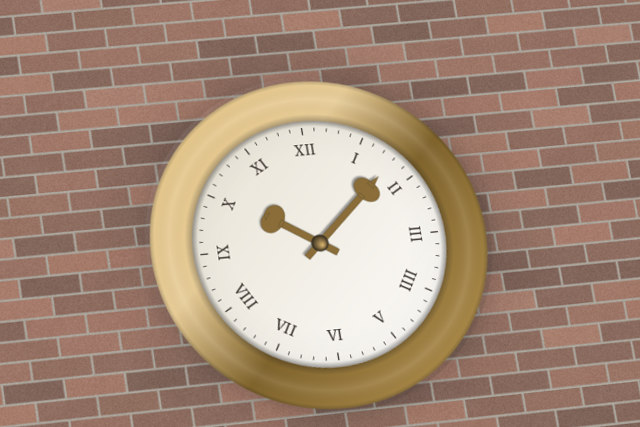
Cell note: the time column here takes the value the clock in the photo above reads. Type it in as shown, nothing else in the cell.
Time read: 10:08
